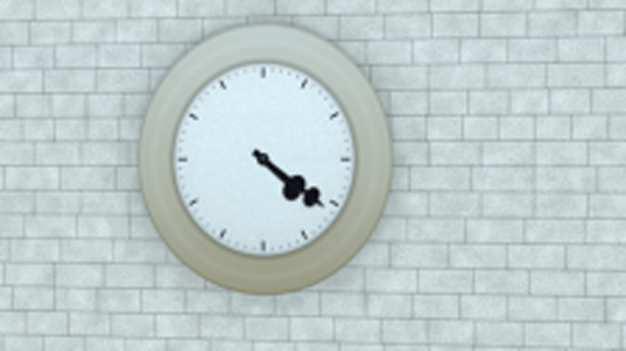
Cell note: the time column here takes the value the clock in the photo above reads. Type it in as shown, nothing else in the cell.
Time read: 4:21
